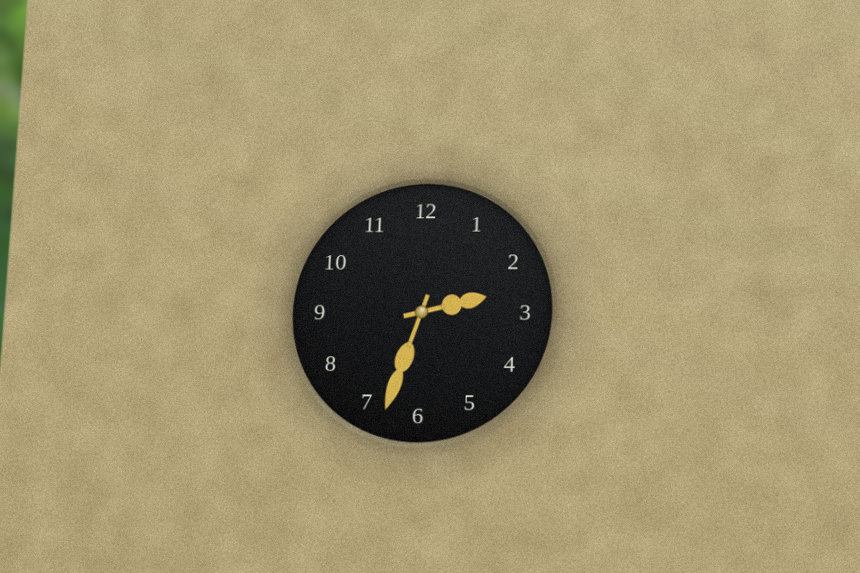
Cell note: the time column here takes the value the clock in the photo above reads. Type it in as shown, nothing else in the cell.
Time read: 2:33
